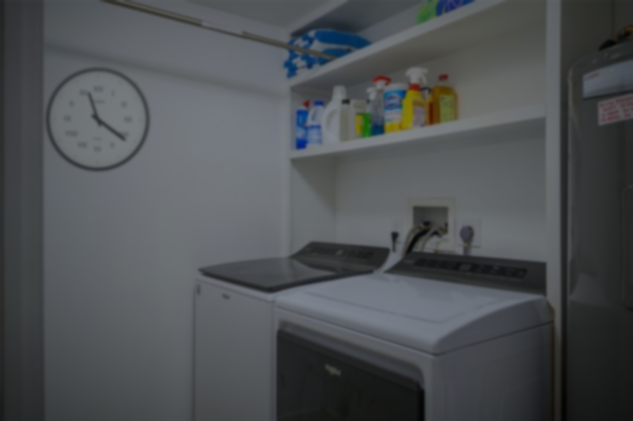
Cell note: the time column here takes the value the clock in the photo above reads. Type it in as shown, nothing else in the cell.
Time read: 11:21
